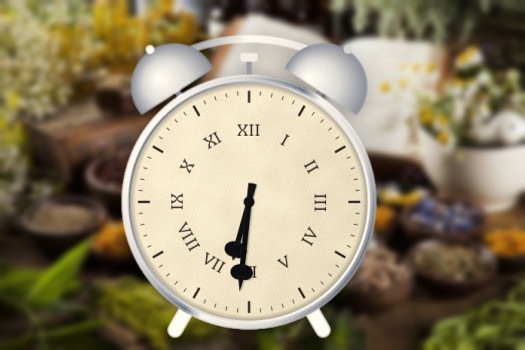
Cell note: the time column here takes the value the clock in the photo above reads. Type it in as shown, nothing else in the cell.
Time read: 6:31
